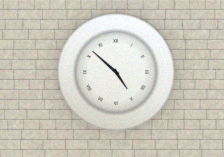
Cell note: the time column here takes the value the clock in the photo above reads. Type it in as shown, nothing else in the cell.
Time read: 4:52
